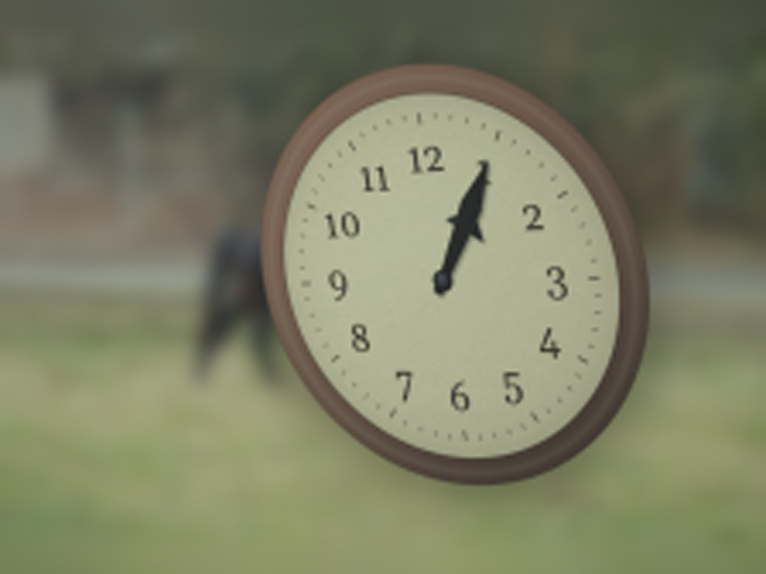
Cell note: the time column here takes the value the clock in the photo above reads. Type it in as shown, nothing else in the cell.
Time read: 1:05
